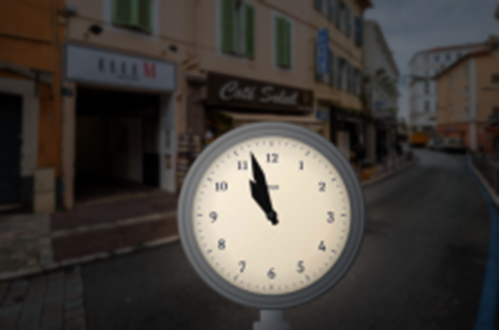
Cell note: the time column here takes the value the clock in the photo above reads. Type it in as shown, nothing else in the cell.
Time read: 10:57
